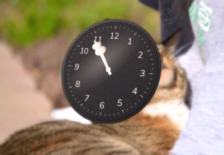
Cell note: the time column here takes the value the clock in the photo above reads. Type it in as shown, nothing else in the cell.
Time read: 10:54
